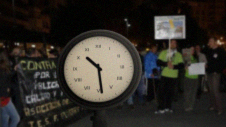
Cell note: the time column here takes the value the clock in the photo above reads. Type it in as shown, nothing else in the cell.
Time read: 10:29
